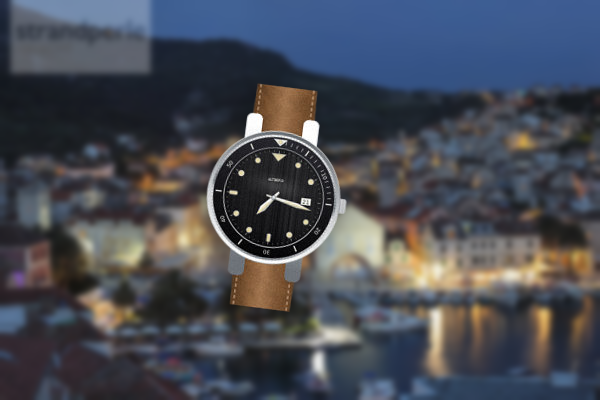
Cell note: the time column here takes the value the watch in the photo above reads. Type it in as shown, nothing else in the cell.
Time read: 7:17
